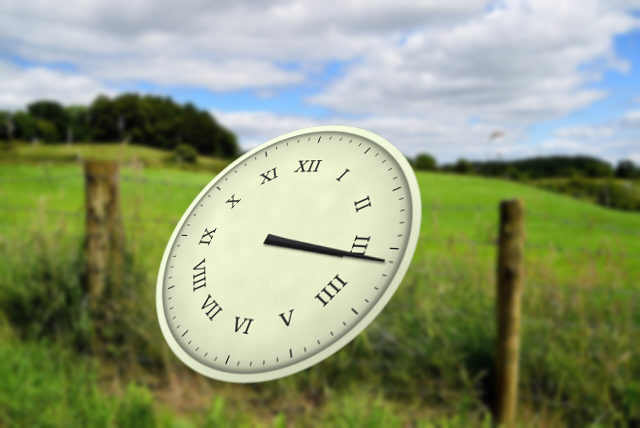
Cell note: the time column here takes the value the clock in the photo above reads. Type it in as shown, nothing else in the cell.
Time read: 3:16
